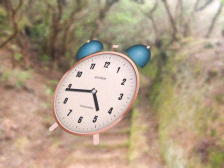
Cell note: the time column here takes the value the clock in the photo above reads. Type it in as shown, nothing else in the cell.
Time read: 4:44
